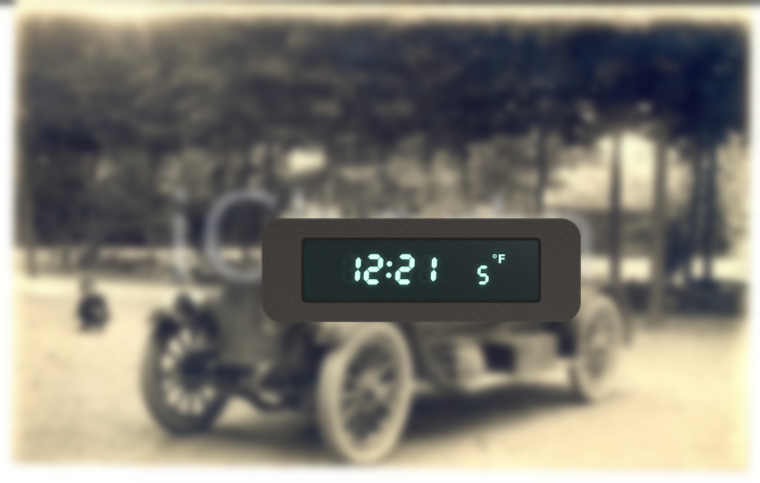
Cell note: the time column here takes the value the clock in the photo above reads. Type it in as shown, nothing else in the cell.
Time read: 12:21
